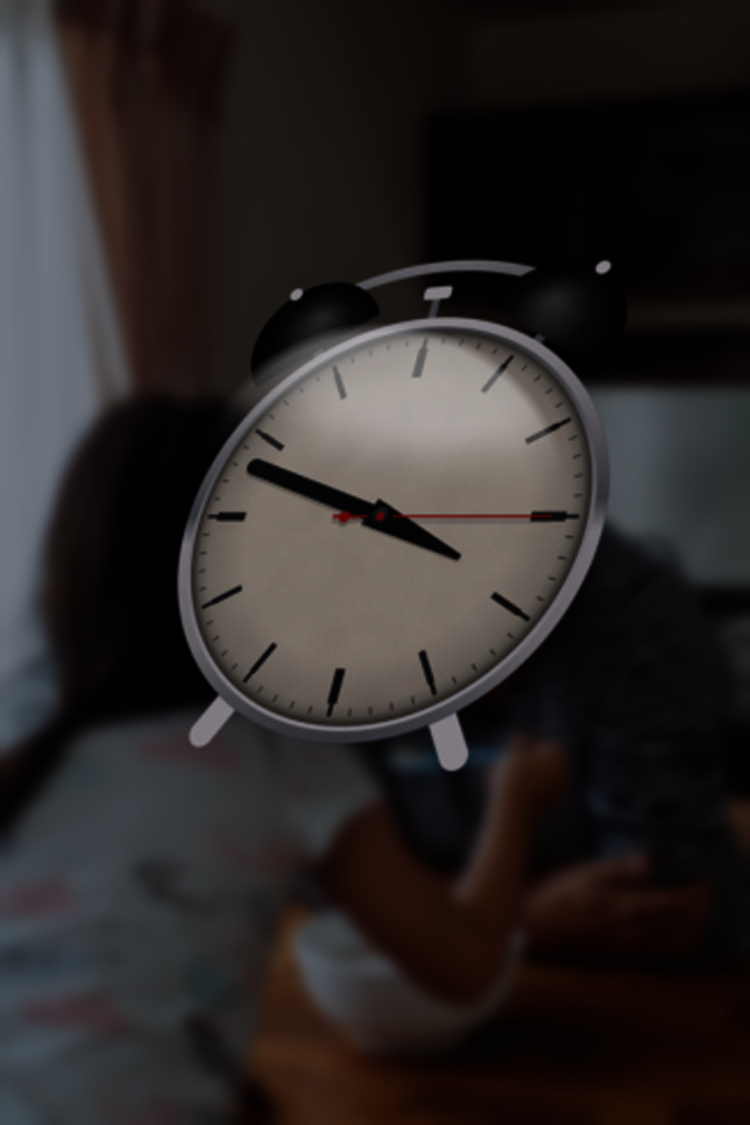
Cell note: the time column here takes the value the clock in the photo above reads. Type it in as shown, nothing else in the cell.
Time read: 3:48:15
